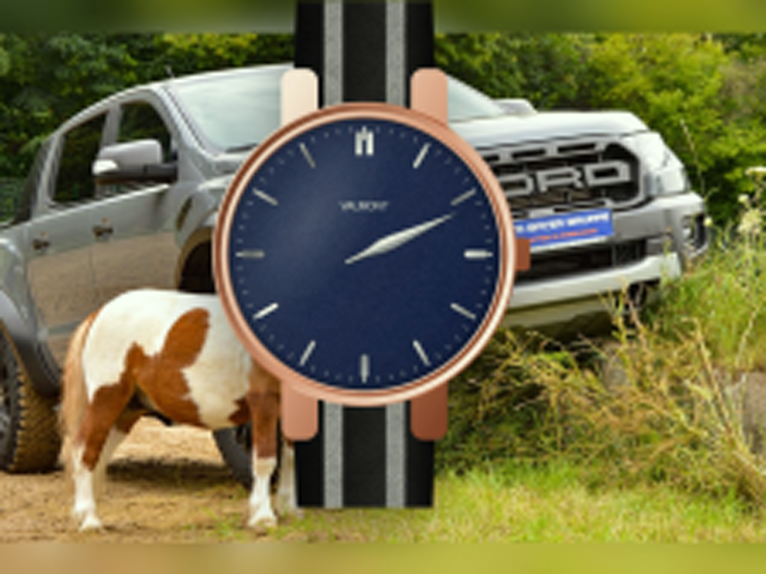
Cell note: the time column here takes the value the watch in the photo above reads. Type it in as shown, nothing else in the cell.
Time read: 2:11
